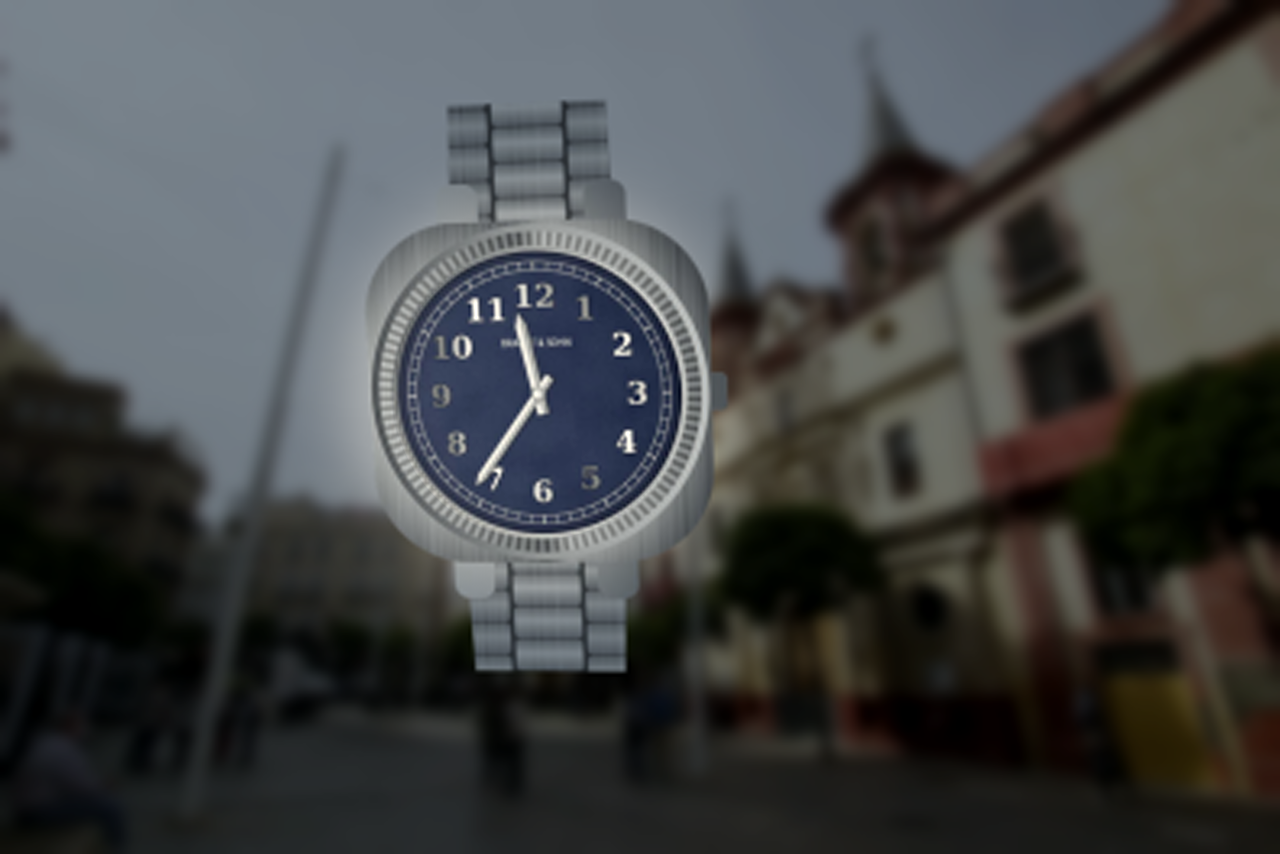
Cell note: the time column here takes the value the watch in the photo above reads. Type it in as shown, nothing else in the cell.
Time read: 11:36
